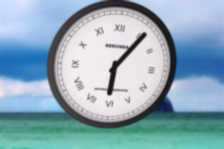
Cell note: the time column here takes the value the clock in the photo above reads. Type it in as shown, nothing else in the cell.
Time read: 6:06
